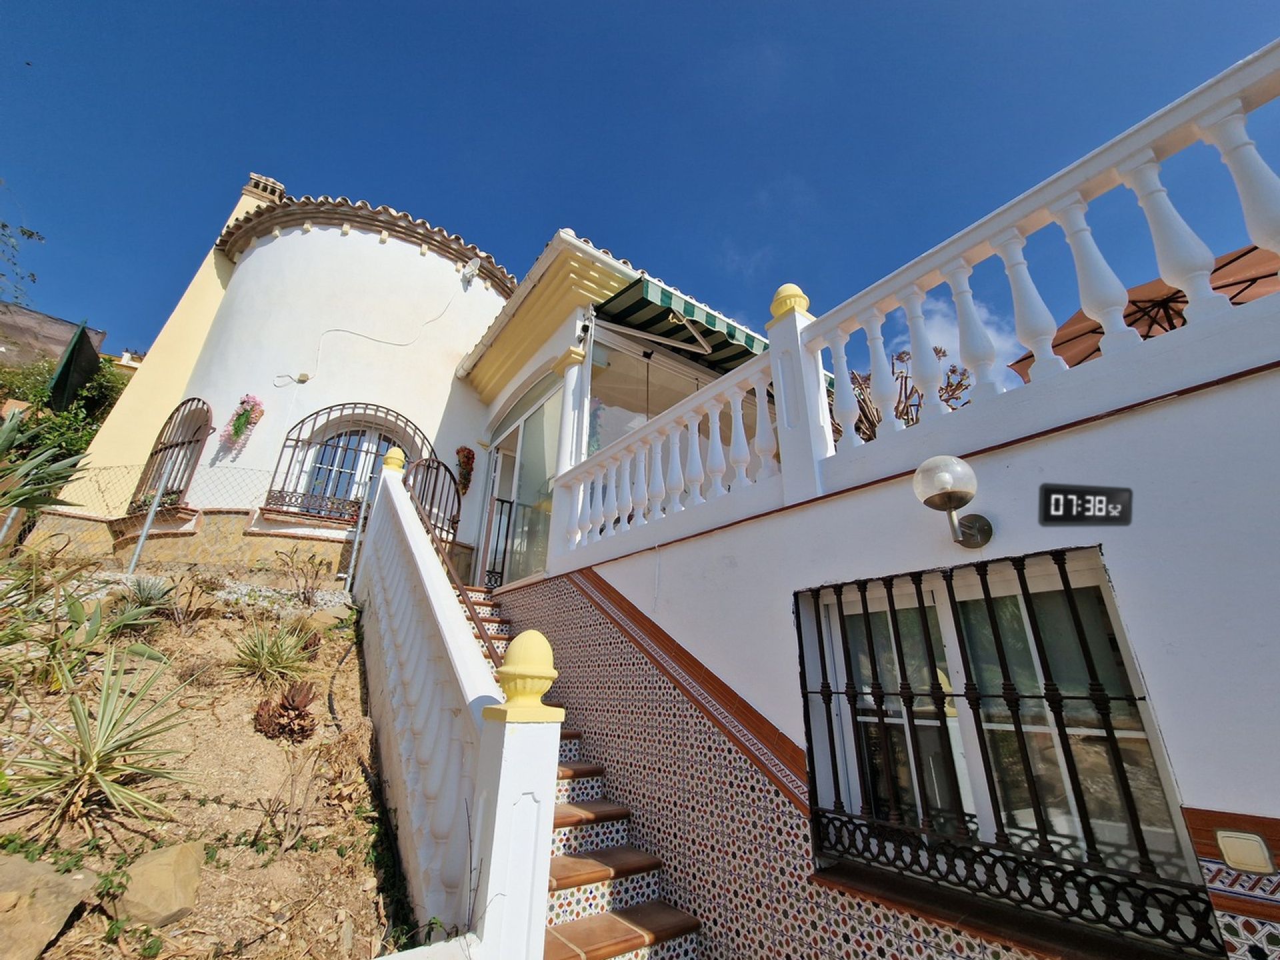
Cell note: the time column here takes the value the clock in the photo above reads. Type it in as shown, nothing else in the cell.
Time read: 7:38
